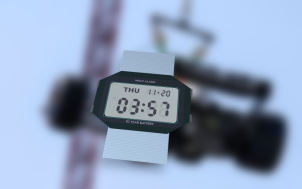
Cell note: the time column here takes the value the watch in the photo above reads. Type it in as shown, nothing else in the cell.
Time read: 3:57
